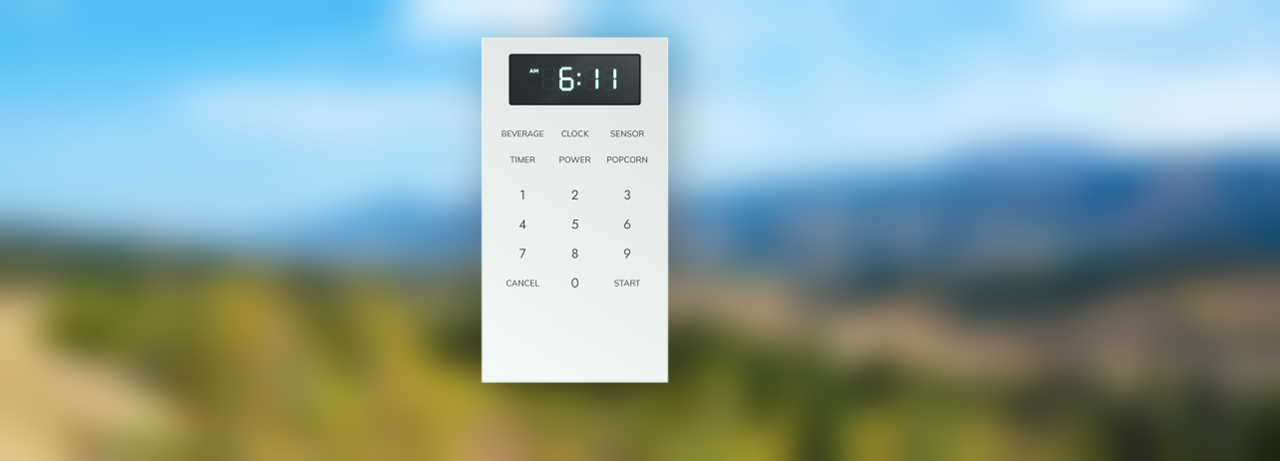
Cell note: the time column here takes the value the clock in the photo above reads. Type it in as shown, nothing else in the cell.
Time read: 6:11
